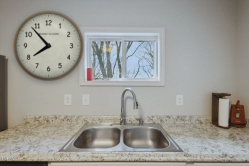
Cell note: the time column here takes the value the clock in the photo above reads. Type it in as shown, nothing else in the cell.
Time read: 7:53
